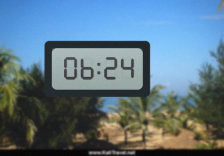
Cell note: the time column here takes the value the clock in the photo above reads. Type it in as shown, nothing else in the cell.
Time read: 6:24
